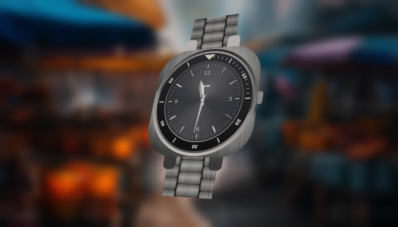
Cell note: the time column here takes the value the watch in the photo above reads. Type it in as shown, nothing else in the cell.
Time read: 11:31
